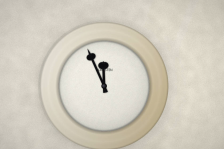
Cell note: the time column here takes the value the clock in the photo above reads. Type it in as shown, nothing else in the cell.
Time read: 11:56
